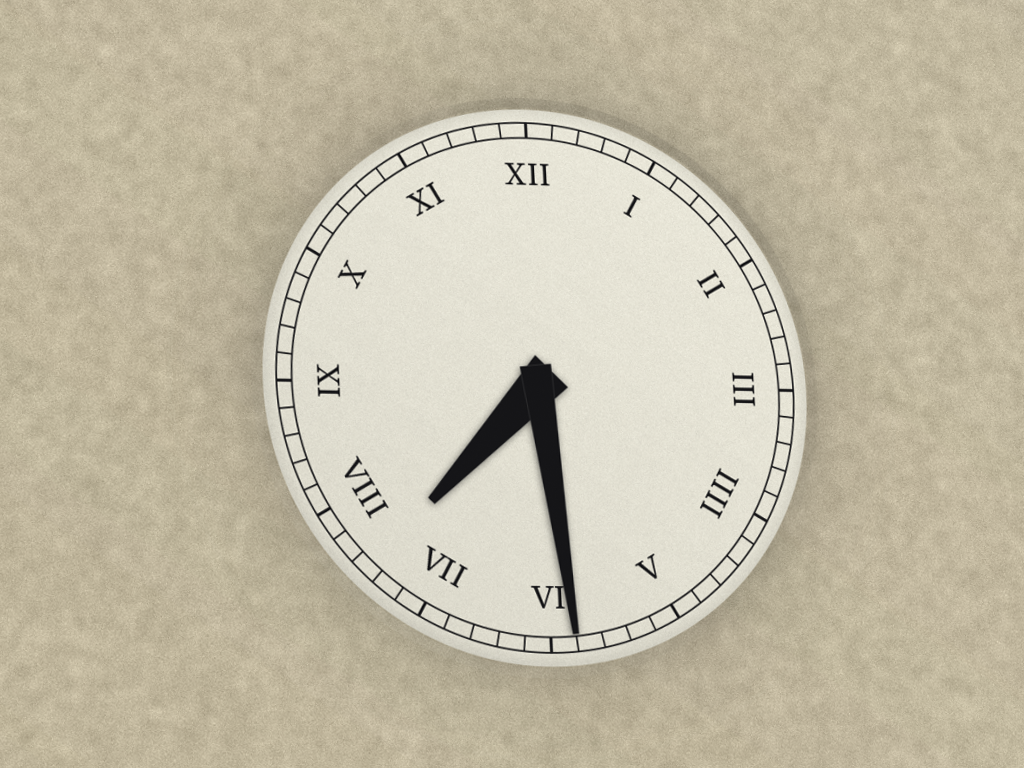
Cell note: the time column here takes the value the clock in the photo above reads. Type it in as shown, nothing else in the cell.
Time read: 7:29
